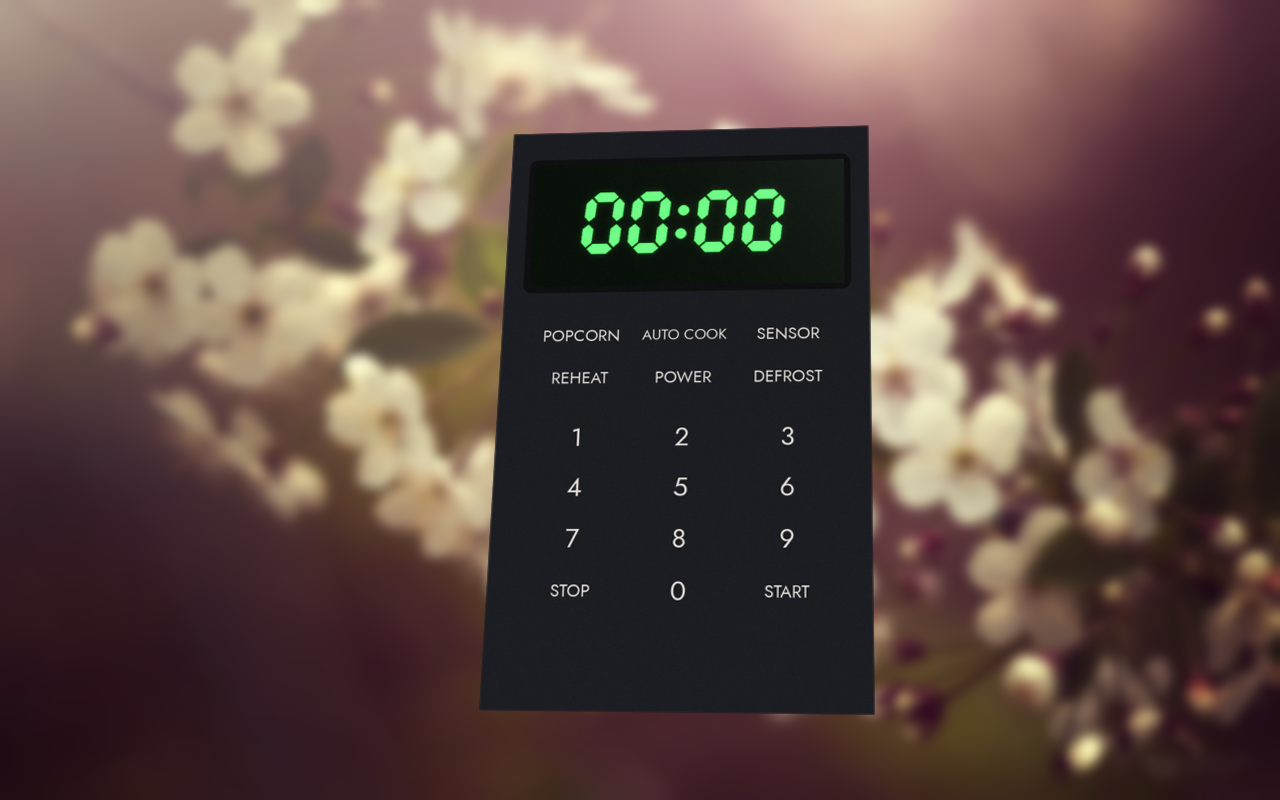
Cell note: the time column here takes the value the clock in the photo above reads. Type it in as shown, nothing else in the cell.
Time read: 0:00
